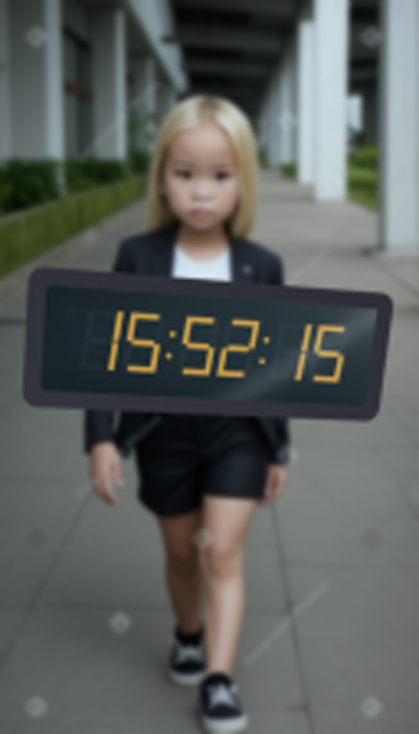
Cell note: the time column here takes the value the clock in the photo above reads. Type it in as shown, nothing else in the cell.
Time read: 15:52:15
